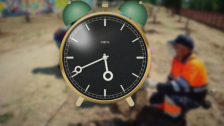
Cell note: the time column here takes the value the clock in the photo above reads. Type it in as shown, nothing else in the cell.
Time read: 5:41
